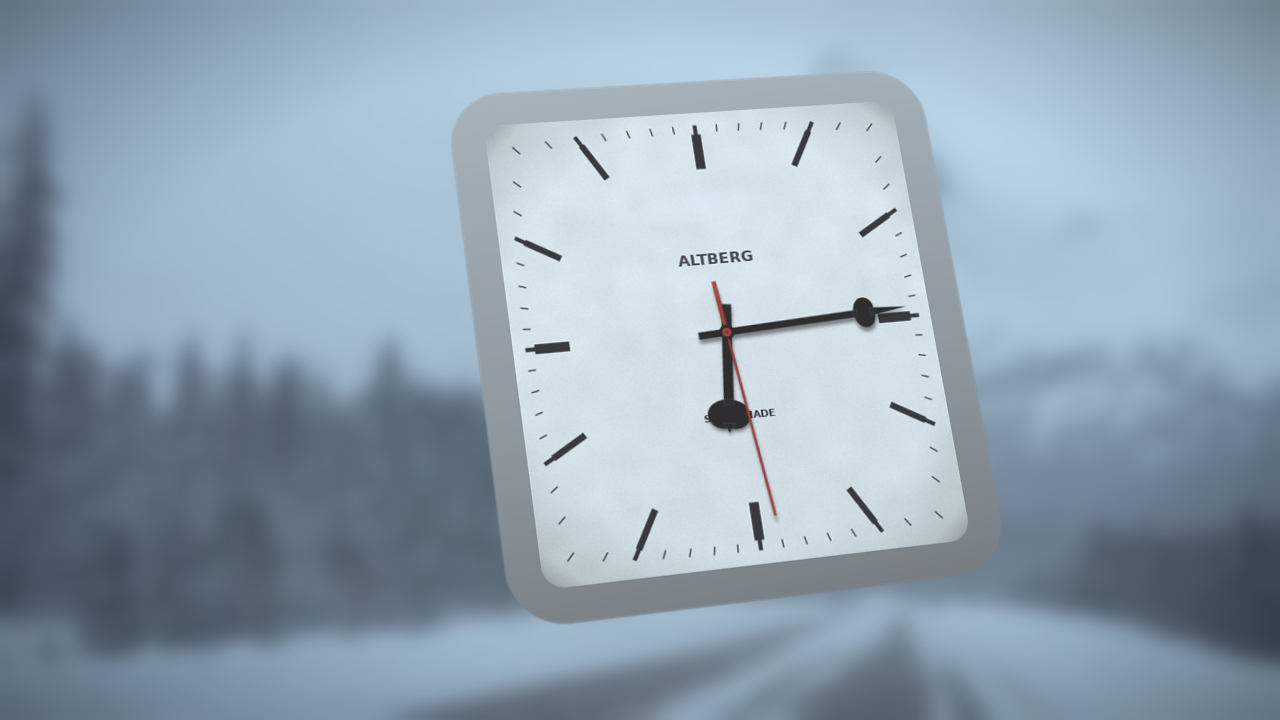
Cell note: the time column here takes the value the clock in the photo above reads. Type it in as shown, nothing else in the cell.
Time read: 6:14:29
